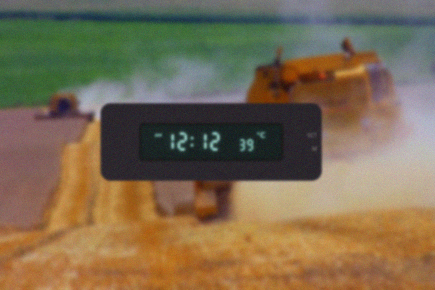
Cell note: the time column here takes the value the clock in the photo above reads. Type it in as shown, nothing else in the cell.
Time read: 12:12
